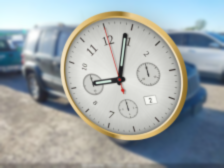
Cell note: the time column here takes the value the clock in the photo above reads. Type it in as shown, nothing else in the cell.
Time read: 9:04
